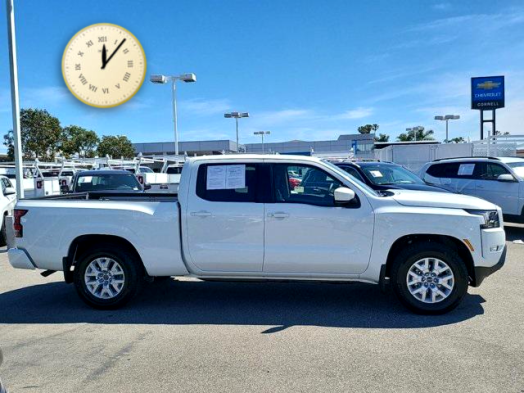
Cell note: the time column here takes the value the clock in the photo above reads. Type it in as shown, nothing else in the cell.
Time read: 12:07
